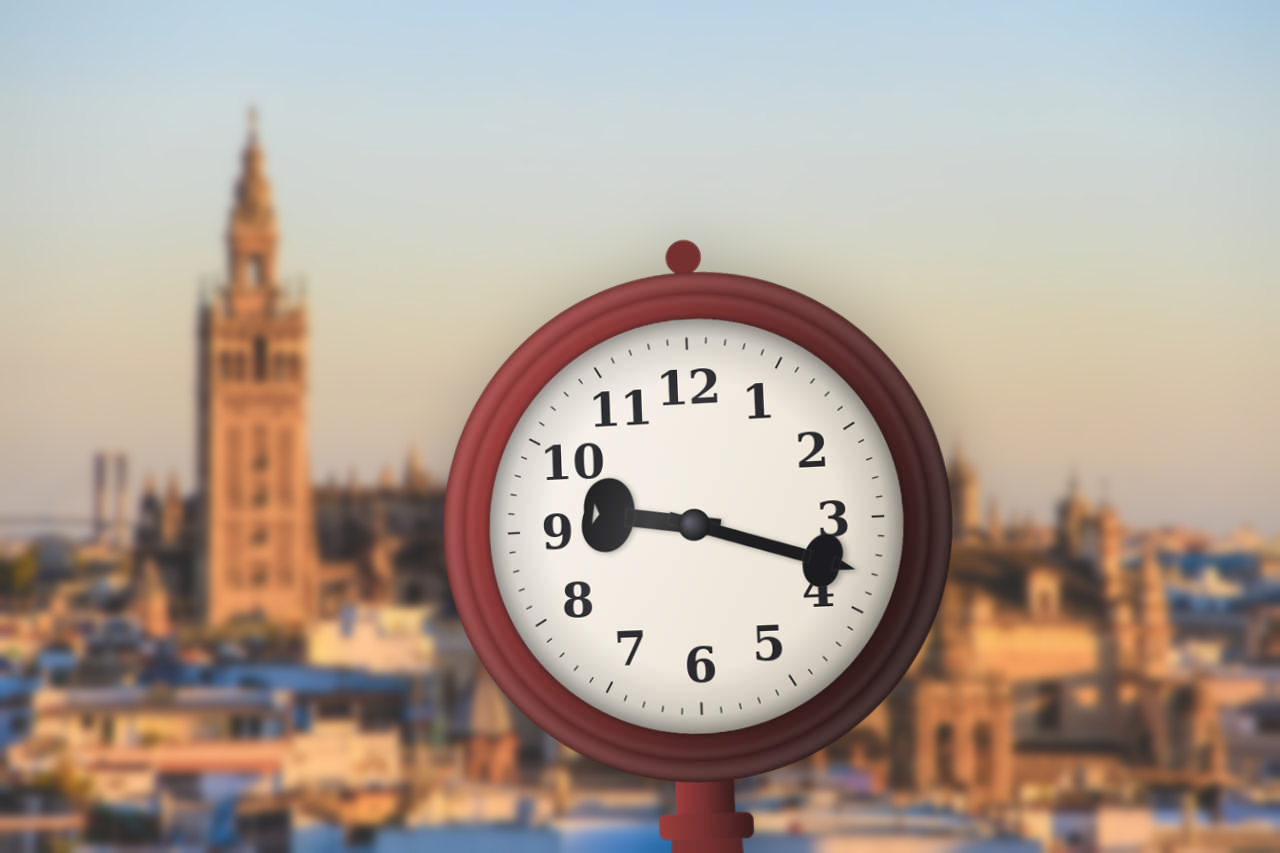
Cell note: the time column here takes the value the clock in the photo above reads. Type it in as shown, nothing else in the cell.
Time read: 9:18
